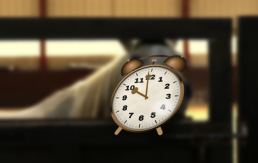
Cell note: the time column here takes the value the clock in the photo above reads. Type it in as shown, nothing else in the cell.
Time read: 9:59
